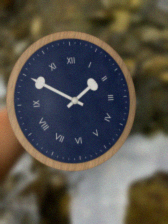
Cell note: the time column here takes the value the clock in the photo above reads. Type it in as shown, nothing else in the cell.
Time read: 1:50
